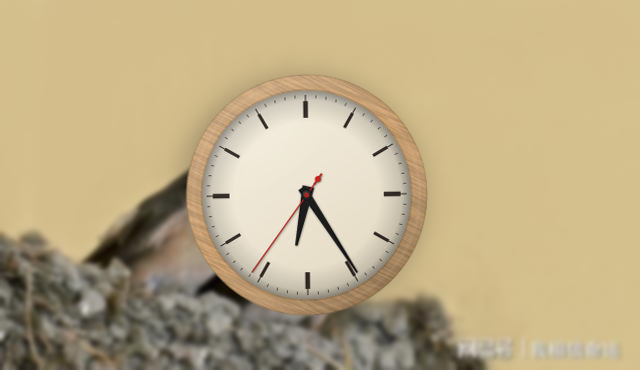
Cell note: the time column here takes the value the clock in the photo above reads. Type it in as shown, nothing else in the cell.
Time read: 6:24:36
